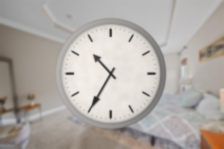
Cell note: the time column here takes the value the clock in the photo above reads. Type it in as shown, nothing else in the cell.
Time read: 10:35
